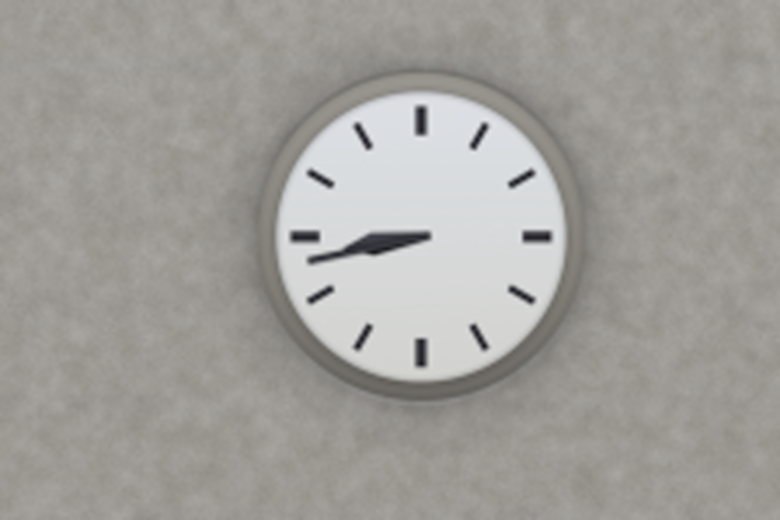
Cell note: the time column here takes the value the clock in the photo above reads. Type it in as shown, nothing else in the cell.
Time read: 8:43
